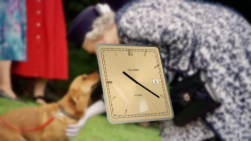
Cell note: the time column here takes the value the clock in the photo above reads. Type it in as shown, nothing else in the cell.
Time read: 10:21
